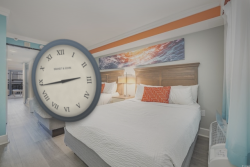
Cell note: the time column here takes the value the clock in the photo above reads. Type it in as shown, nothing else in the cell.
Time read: 2:44
